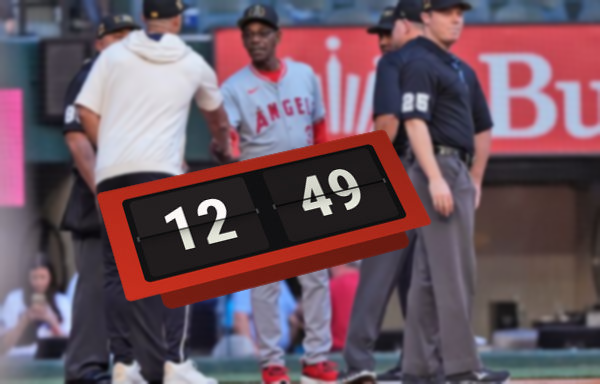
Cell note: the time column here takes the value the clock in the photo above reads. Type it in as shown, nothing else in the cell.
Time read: 12:49
